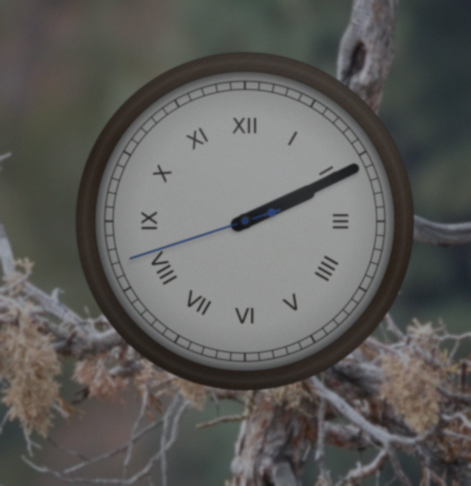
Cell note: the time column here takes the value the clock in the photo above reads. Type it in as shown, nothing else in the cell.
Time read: 2:10:42
